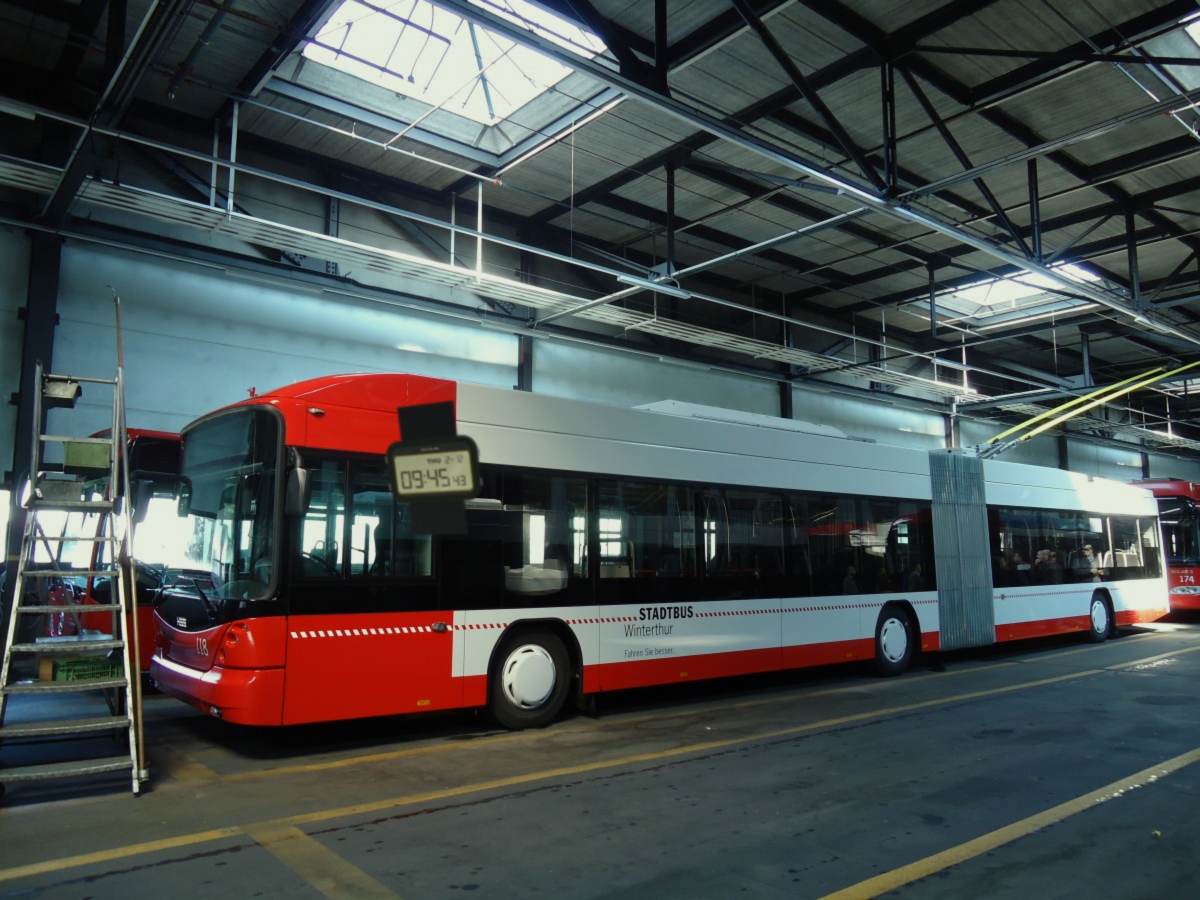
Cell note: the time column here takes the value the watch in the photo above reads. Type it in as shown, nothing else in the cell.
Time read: 9:45
